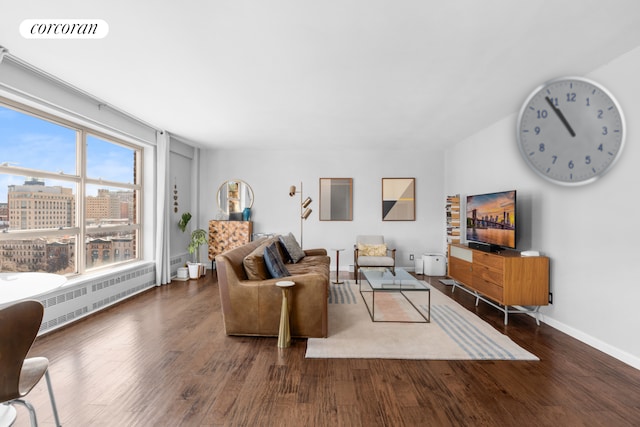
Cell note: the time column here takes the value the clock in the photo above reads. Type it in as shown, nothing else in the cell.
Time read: 10:54
